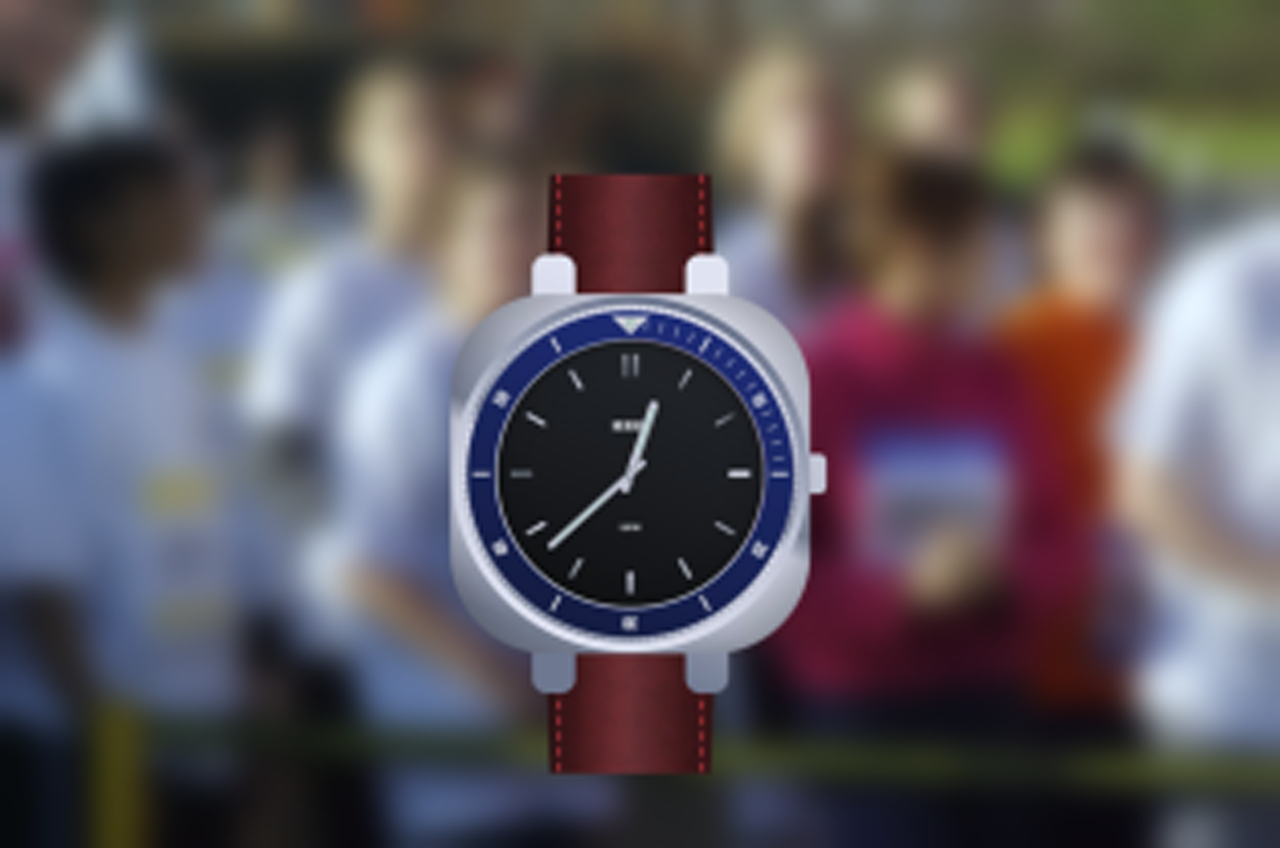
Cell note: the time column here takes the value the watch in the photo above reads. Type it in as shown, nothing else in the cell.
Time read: 12:38
